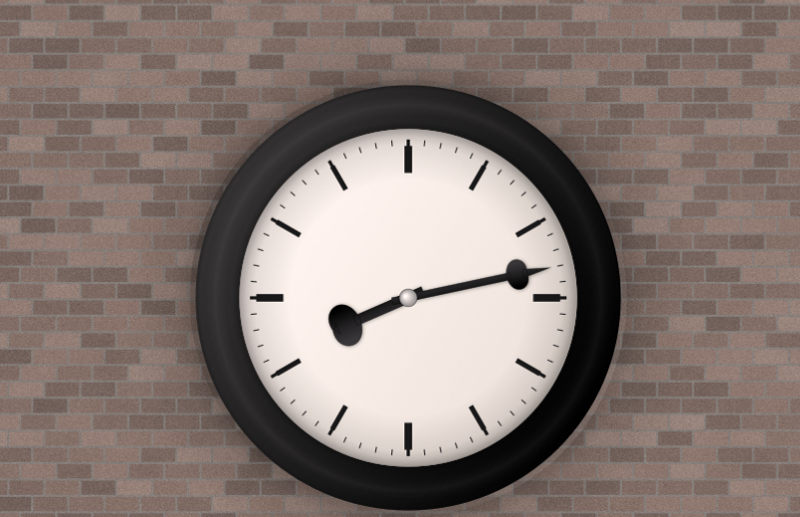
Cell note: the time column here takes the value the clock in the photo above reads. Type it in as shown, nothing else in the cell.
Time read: 8:13
